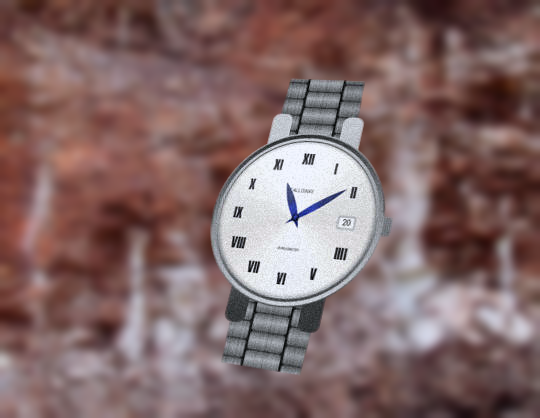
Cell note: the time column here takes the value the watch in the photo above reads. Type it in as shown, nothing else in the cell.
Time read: 11:09
